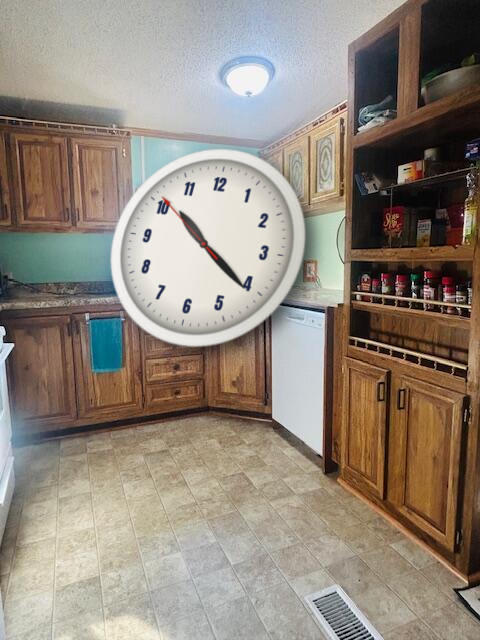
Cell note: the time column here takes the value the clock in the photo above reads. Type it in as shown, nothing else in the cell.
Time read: 10:20:51
